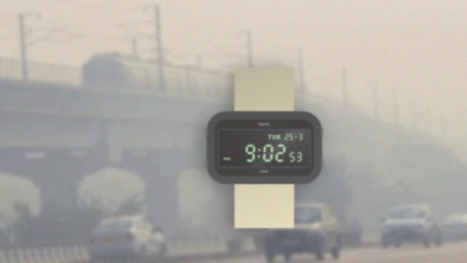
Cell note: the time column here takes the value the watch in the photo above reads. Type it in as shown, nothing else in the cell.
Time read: 9:02
